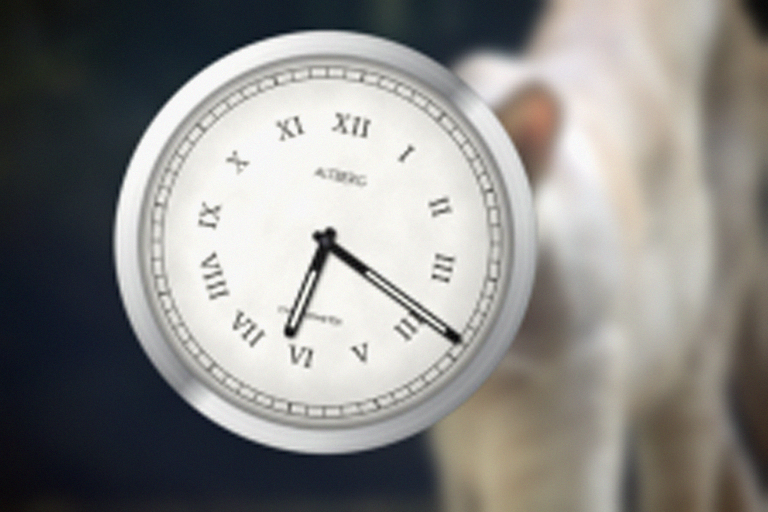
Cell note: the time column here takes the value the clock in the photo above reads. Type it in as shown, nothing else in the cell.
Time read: 6:19
